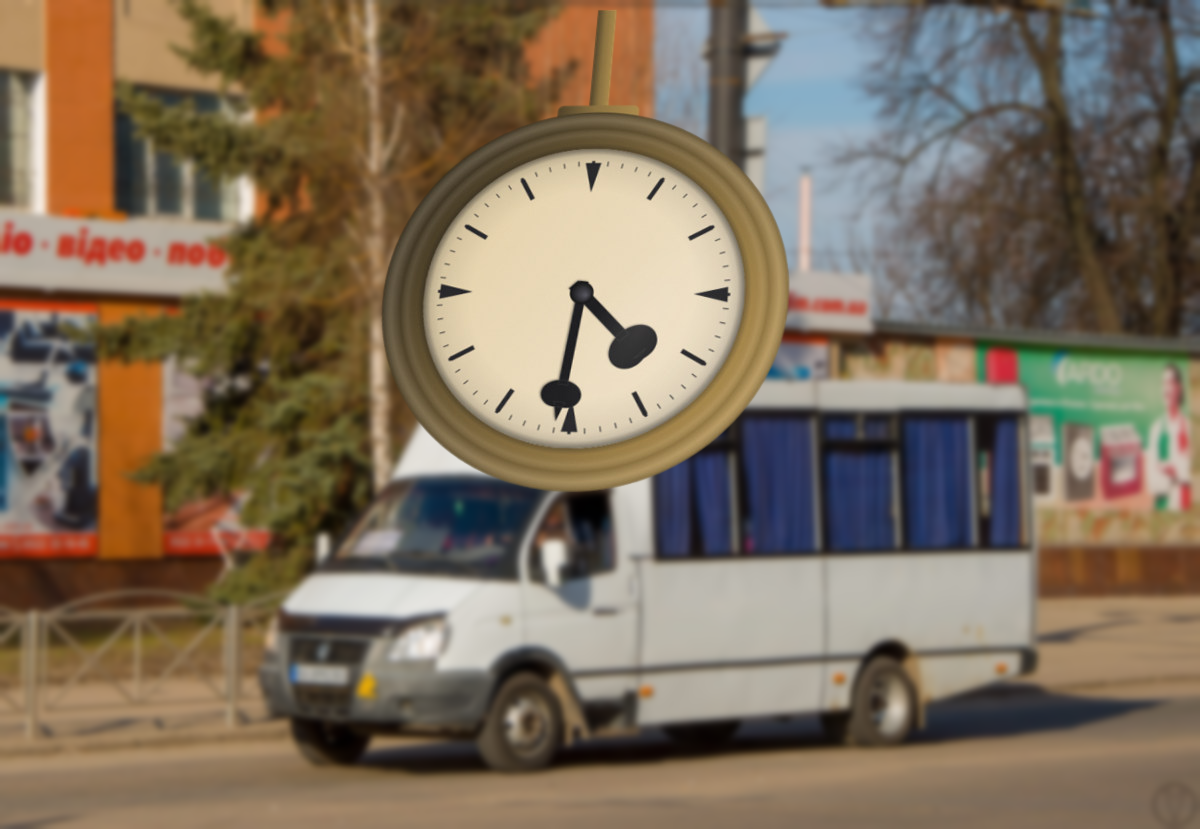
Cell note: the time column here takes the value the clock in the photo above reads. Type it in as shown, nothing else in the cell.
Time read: 4:31
